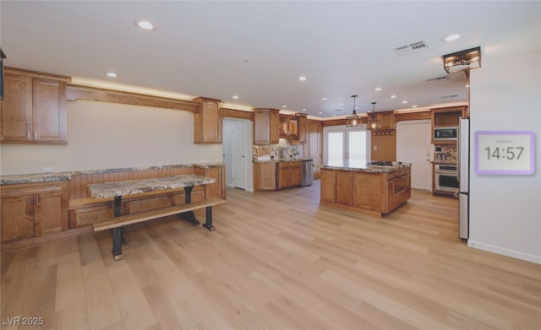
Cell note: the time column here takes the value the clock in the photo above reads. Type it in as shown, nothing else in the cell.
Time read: 14:57
